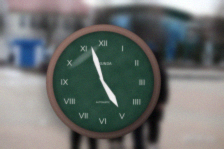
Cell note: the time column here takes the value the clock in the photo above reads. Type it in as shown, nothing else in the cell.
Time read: 4:57
